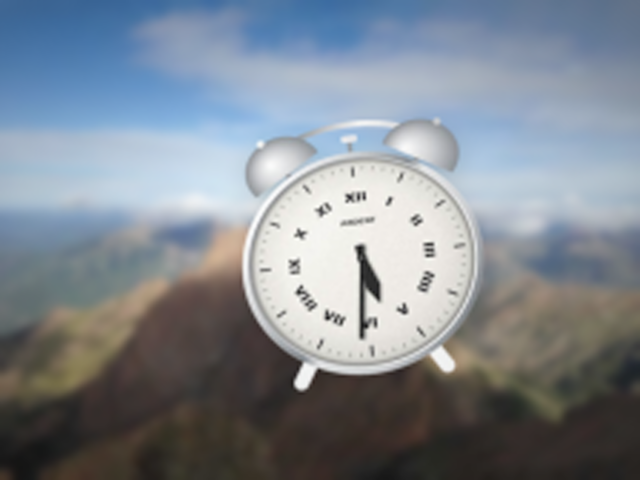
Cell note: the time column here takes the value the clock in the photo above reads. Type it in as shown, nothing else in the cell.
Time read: 5:31
